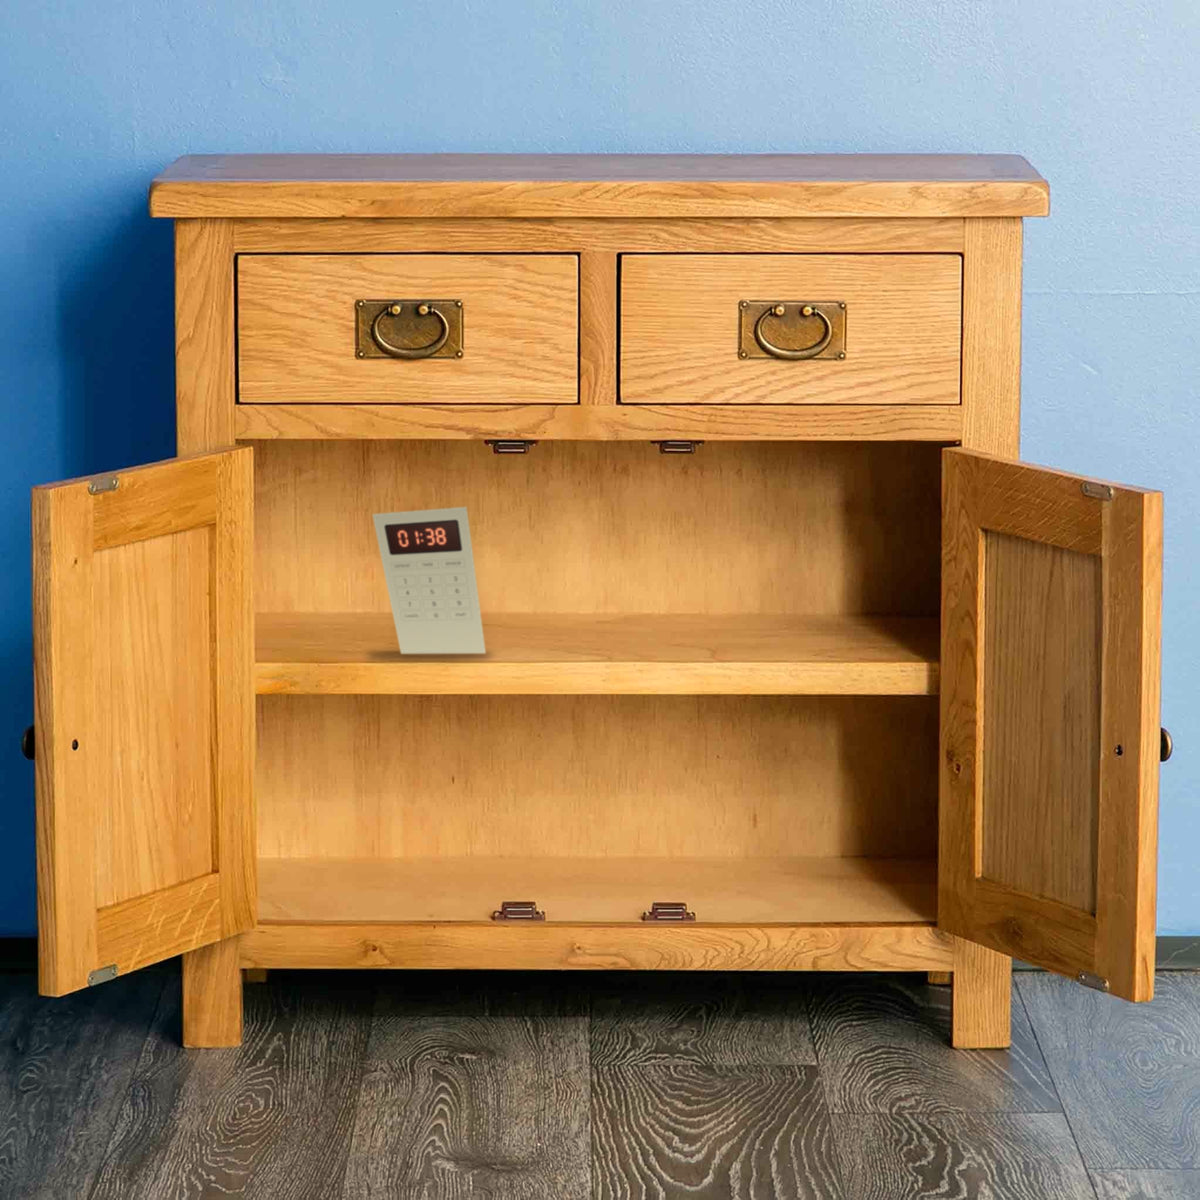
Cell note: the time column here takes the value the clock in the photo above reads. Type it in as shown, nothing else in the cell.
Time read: 1:38
